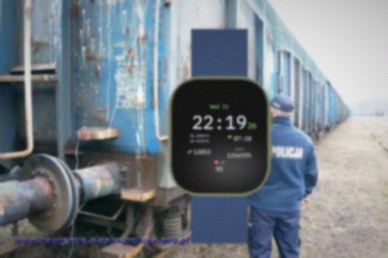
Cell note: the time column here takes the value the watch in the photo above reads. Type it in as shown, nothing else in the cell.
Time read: 22:19
